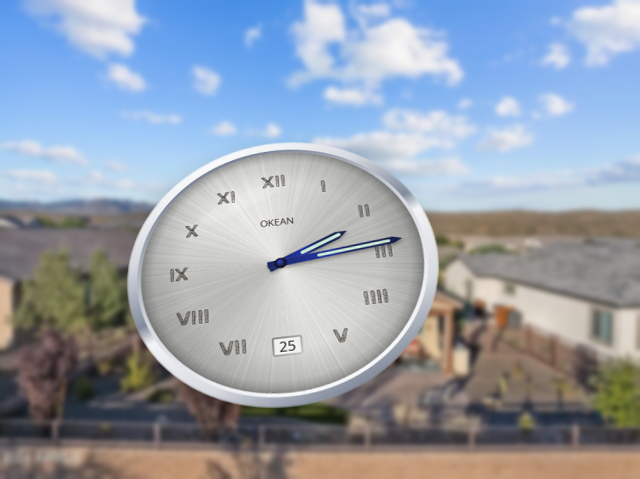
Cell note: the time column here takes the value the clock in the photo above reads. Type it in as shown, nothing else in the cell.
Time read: 2:14
